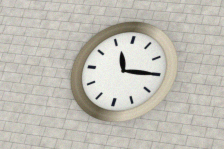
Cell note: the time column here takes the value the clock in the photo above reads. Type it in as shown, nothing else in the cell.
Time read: 11:15
